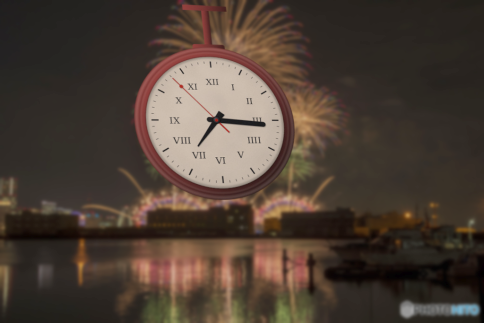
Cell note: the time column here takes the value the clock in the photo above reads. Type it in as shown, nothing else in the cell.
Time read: 7:15:53
